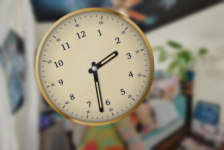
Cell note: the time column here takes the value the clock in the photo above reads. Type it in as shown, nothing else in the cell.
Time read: 2:32
